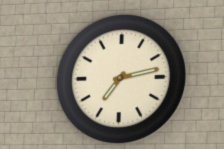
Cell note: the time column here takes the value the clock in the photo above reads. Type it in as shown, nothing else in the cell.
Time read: 7:13
